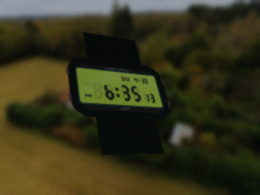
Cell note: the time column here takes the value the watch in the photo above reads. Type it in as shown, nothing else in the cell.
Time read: 6:35:13
